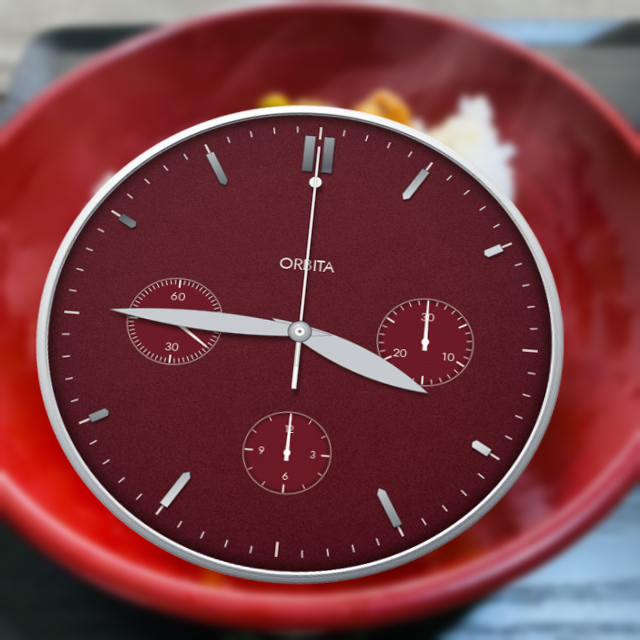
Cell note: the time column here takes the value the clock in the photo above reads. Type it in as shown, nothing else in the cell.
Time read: 3:45:21
